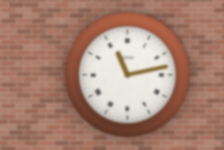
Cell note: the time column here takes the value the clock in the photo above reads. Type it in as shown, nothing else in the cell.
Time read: 11:13
